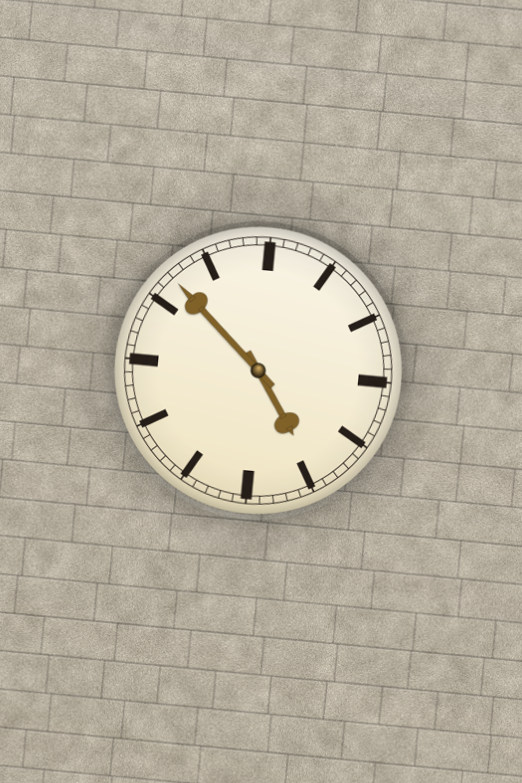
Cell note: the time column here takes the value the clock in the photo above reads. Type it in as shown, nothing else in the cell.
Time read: 4:52
